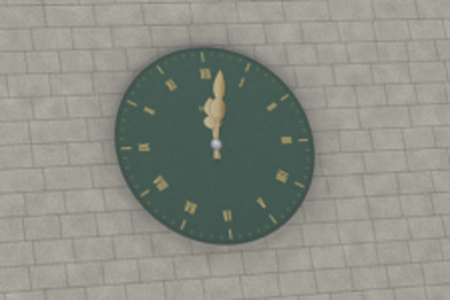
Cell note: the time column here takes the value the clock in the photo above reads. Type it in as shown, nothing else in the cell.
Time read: 12:02
